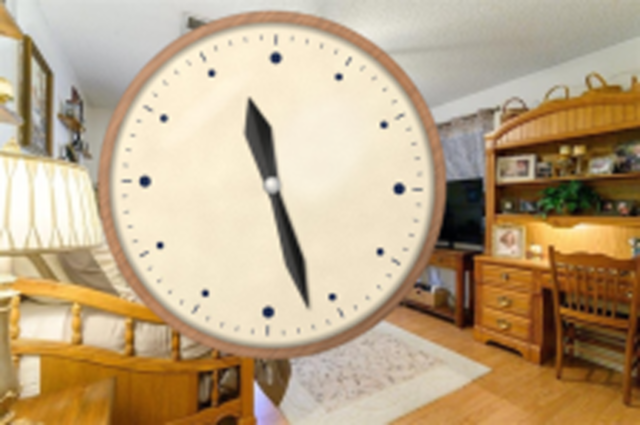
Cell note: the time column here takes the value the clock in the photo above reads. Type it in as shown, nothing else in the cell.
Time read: 11:27
